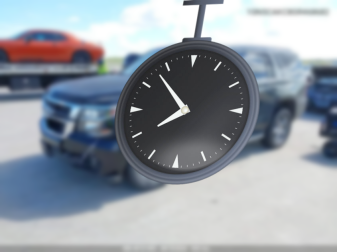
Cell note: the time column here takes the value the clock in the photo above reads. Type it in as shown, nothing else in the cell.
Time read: 7:53
